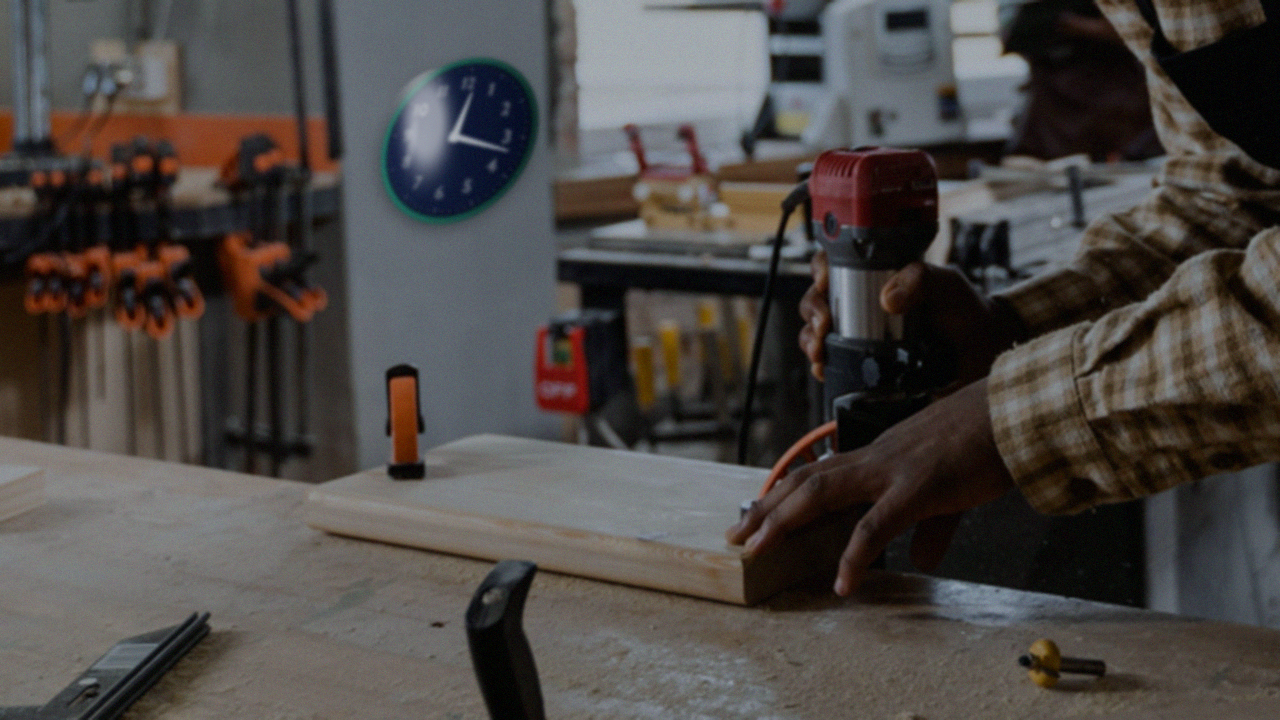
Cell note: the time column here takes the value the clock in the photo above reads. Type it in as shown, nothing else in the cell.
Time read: 12:17
